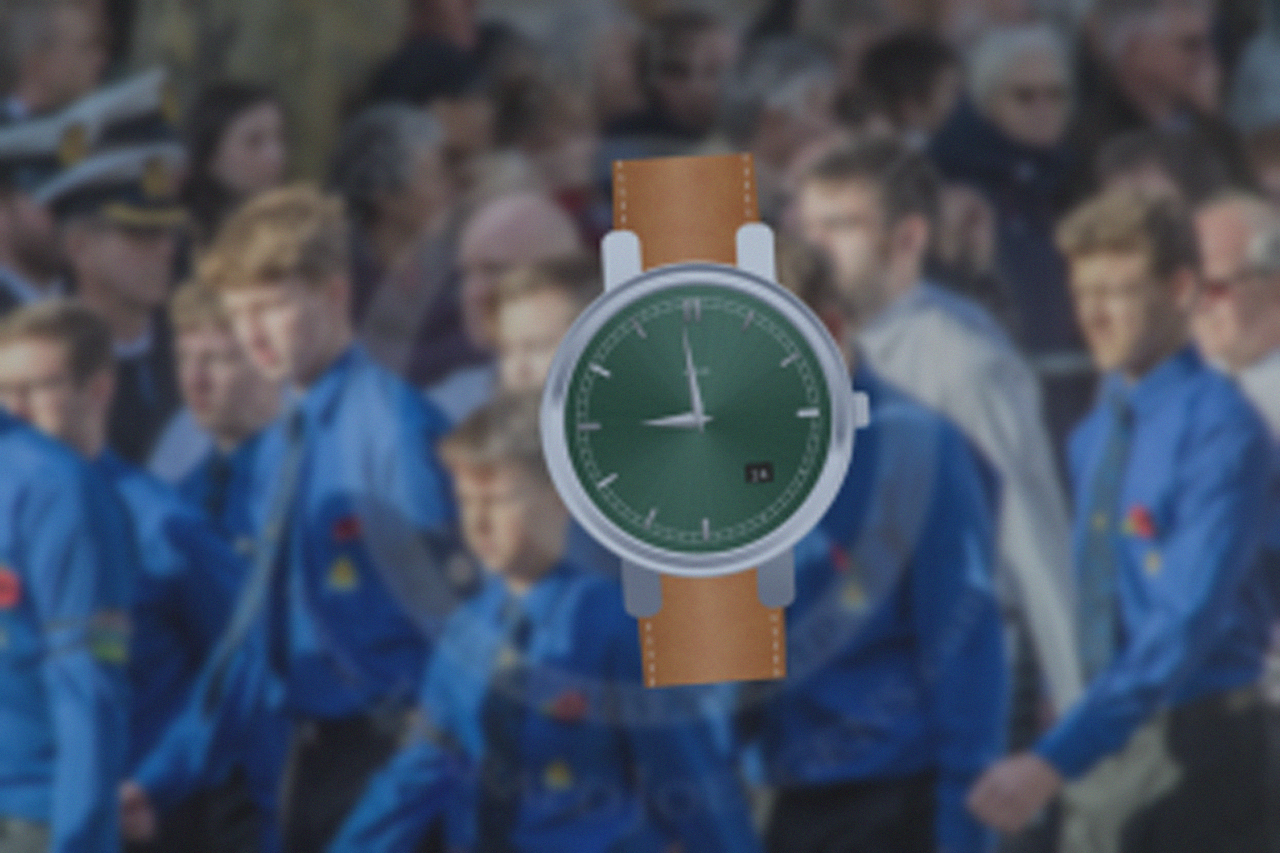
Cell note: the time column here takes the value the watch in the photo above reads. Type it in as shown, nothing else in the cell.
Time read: 8:59
